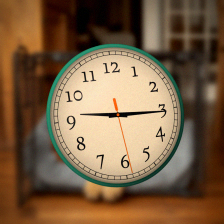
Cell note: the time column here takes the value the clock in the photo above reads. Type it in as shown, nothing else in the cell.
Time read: 9:15:29
